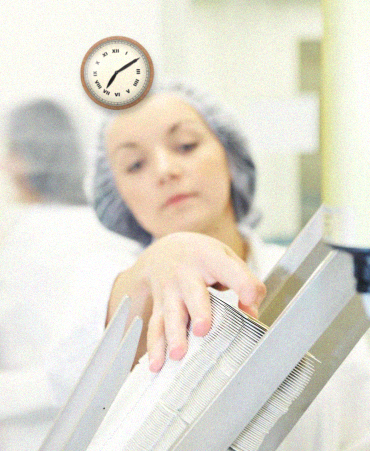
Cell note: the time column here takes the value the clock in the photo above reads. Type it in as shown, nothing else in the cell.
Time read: 7:10
